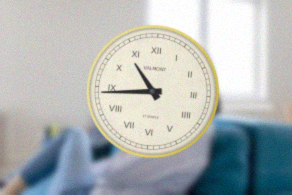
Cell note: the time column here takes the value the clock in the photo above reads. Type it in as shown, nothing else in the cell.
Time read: 10:44
